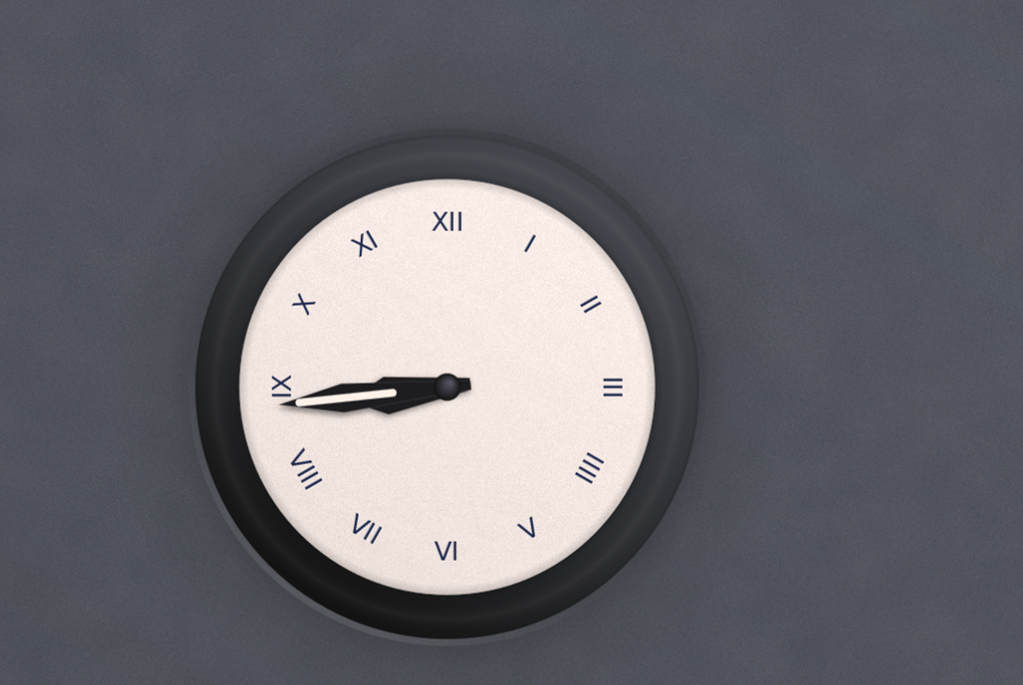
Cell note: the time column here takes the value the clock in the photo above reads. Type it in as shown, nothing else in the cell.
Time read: 8:44
